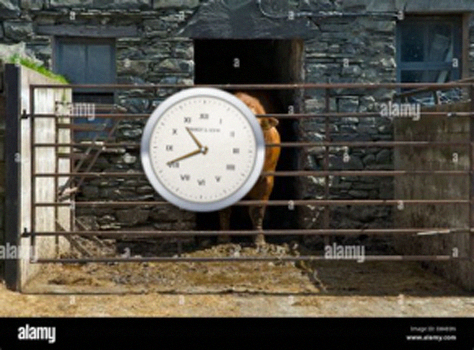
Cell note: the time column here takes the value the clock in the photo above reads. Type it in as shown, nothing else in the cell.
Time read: 10:41
